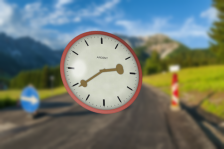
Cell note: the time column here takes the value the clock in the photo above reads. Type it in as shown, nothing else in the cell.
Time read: 2:39
